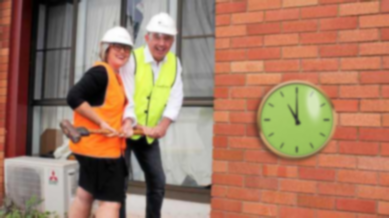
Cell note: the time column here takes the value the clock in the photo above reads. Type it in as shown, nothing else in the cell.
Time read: 11:00
